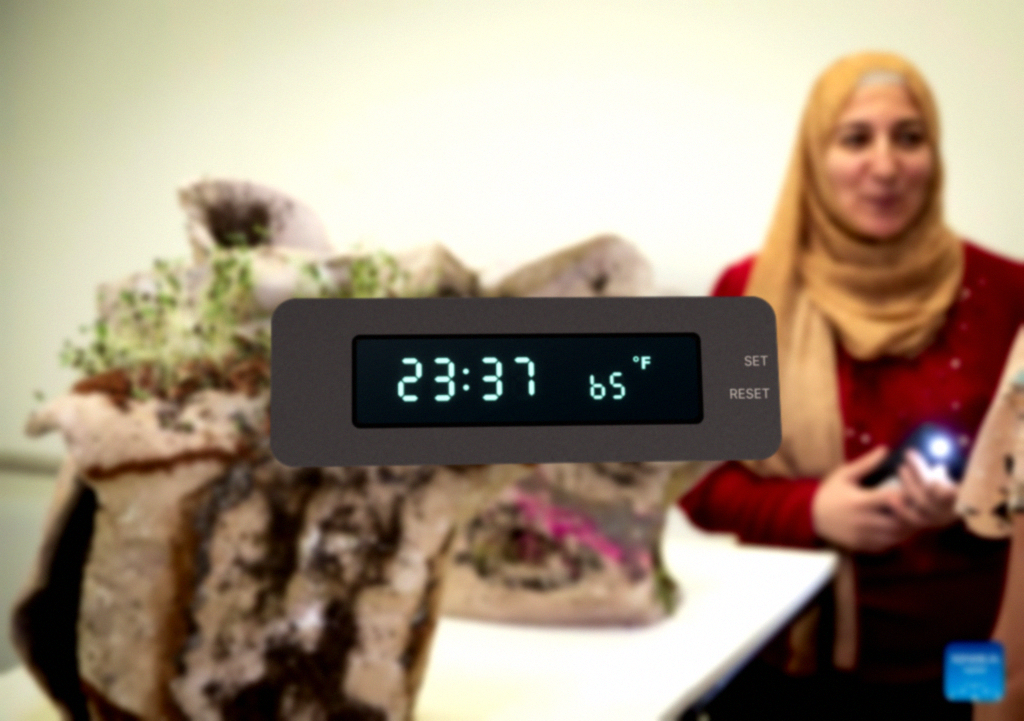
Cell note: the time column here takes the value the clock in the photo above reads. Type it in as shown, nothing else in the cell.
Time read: 23:37
